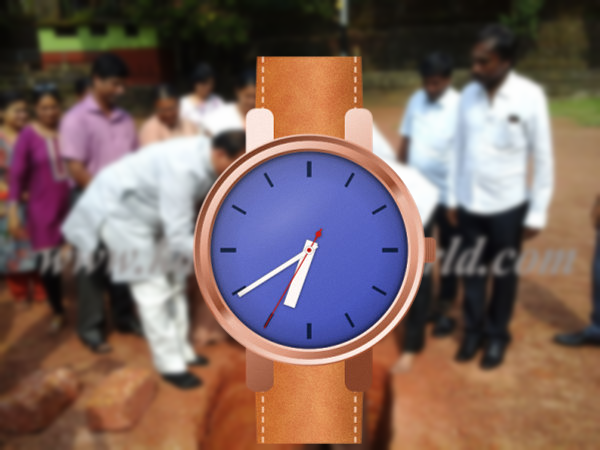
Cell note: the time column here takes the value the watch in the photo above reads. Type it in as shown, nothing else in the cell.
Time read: 6:39:35
